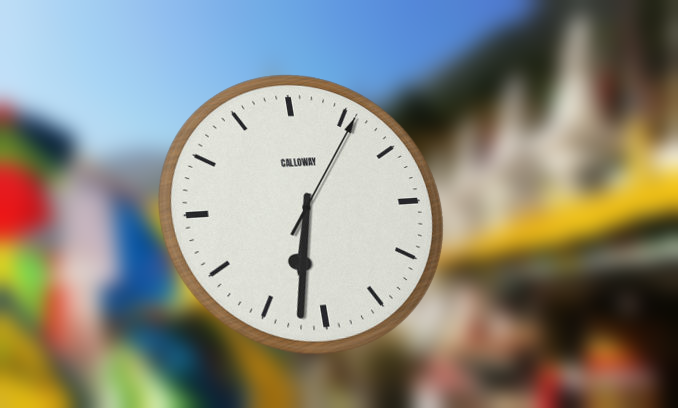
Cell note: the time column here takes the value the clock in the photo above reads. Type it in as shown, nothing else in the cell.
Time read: 6:32:06
